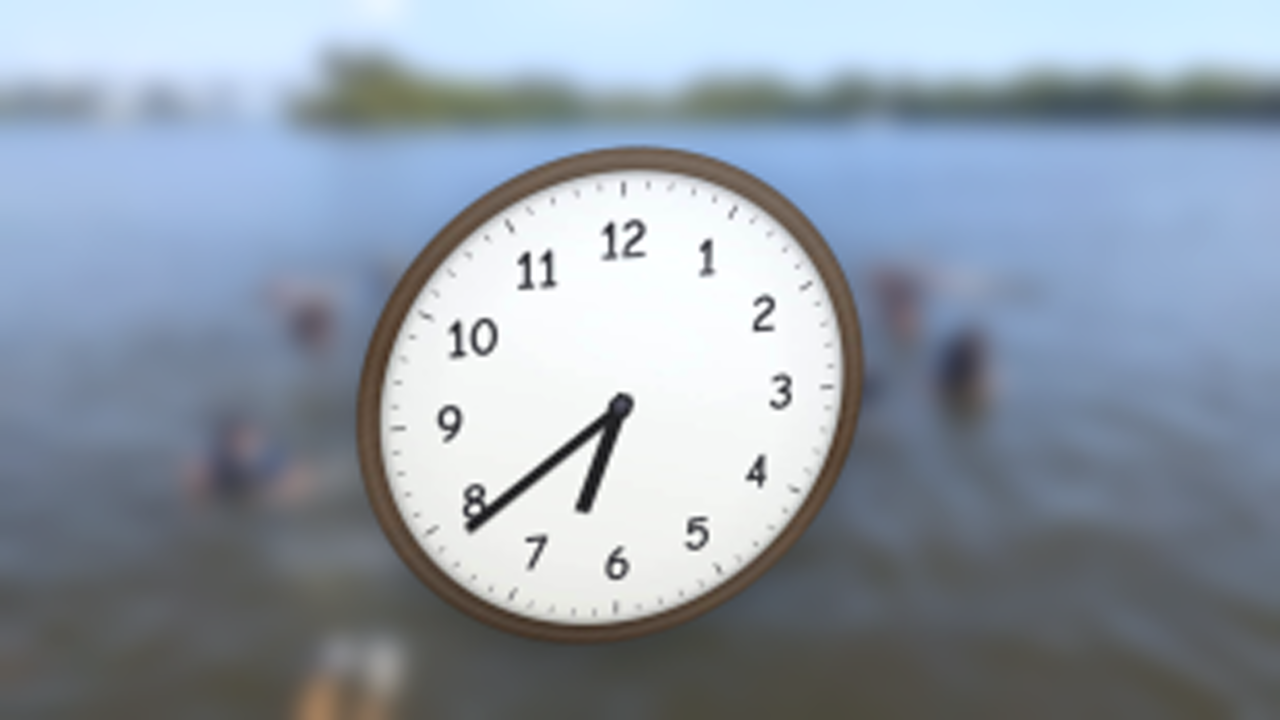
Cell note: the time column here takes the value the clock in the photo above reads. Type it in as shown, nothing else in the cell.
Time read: 6:39
